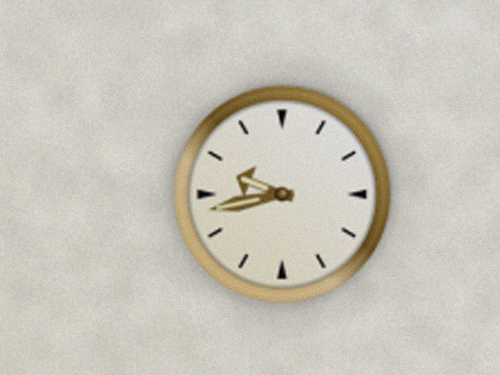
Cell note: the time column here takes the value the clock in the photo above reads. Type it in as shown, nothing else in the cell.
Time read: 9:43
